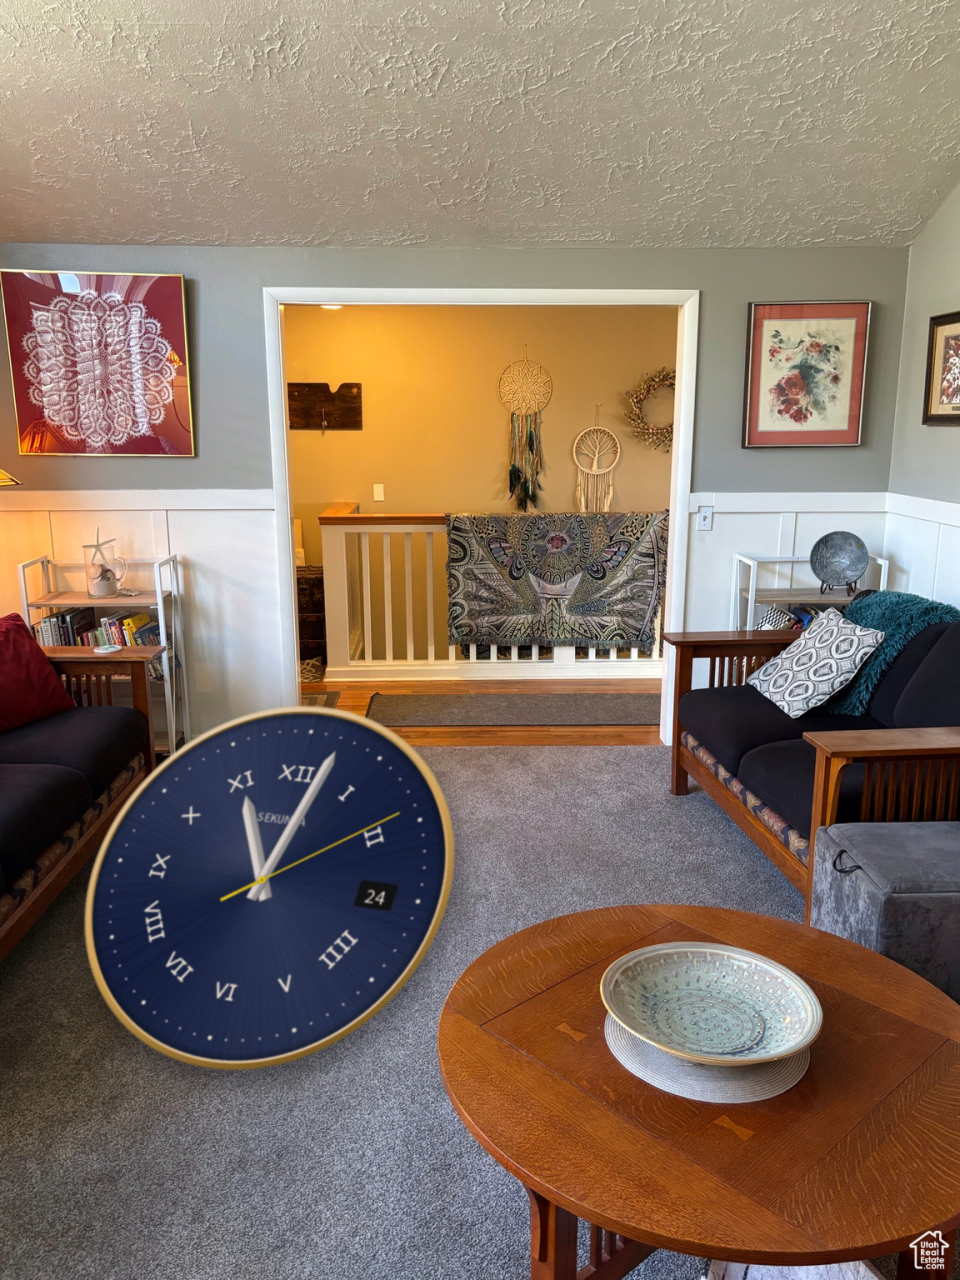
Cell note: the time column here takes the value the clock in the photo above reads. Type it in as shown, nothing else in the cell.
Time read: 11:02:09
